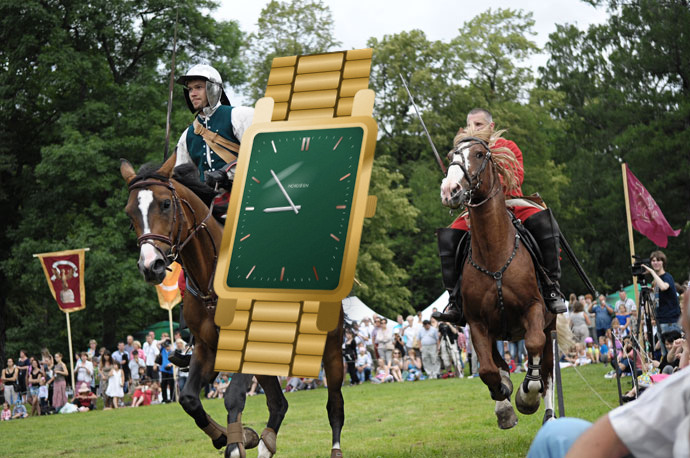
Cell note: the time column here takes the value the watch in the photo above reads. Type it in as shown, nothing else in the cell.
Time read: 8:53
